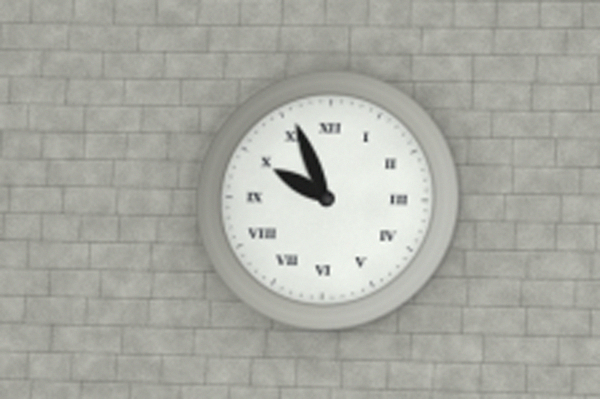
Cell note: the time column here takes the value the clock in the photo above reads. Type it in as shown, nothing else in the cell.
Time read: 9:56
